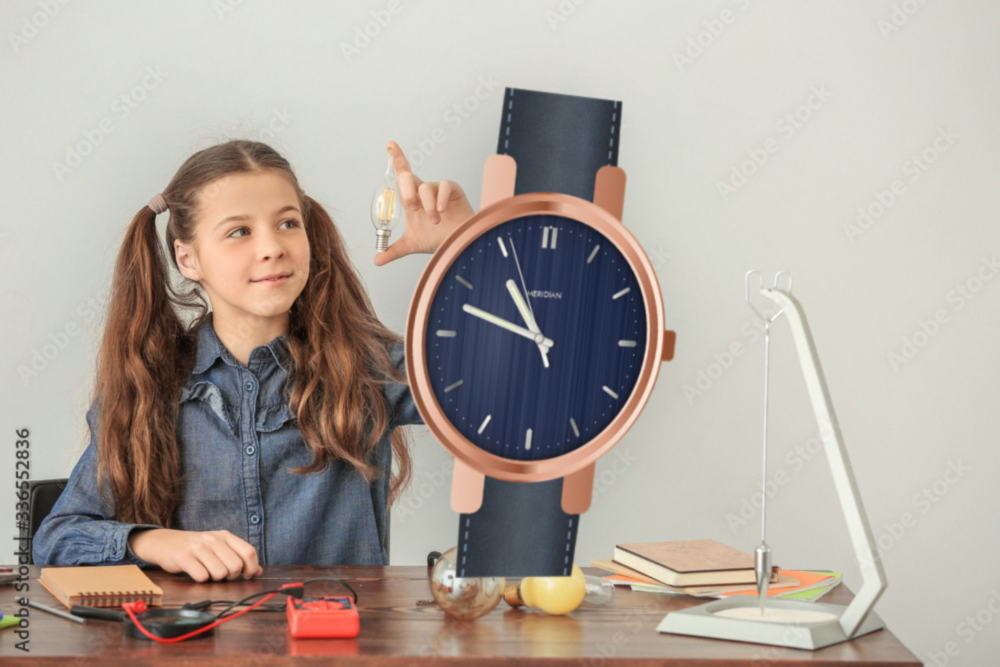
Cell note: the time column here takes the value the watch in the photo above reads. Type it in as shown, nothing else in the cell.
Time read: 10:47:56
